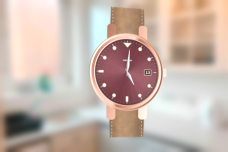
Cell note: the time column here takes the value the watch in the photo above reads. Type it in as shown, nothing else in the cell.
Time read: 5:01
